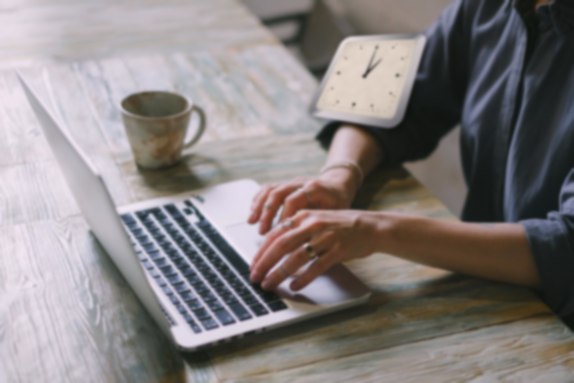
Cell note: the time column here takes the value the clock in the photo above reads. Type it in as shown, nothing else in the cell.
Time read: 1:00
